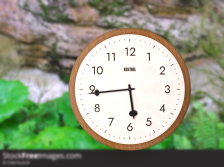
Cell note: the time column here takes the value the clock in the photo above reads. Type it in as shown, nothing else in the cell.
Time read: 5:44
